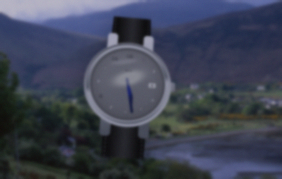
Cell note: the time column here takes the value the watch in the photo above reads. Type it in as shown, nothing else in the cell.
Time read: 5:28
